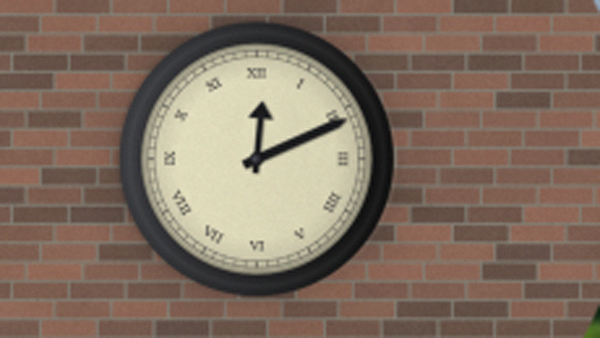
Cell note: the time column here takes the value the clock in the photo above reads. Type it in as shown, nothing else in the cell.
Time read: 12:11
